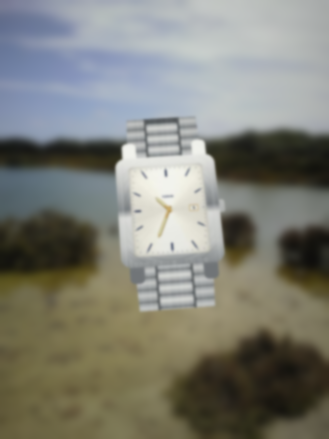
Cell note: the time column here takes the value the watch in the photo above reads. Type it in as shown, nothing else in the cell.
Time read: 10:34
